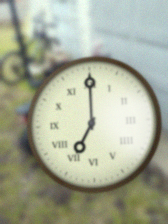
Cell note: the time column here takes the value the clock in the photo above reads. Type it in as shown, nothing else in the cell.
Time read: 7:00
